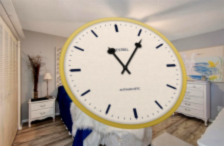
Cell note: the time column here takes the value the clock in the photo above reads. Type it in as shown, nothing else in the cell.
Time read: 11:06
